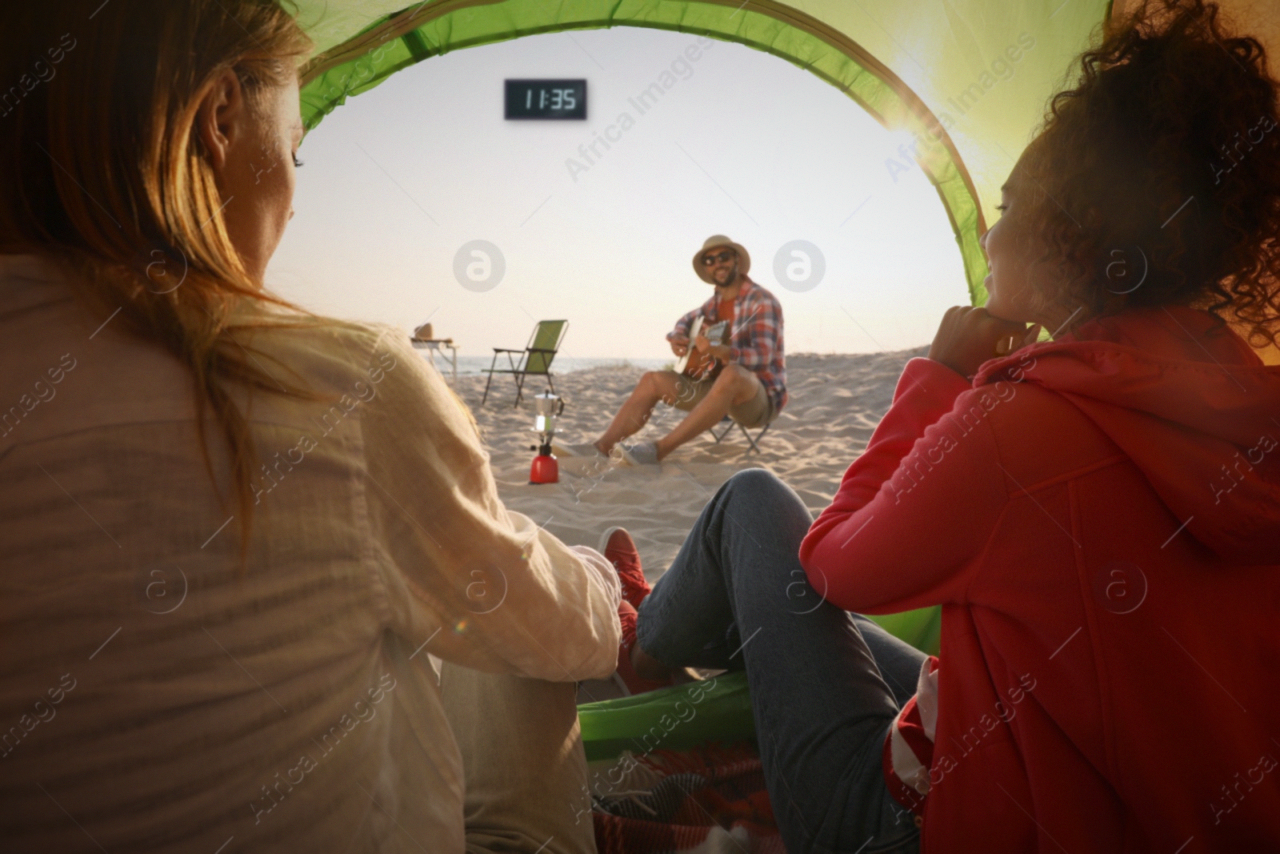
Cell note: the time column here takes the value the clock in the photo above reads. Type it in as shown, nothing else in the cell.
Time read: 11:35
